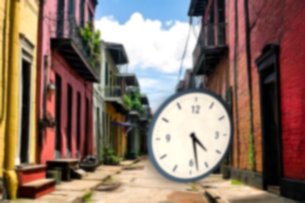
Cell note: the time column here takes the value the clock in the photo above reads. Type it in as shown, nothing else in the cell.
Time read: 4:28
